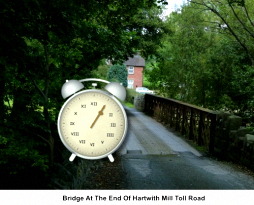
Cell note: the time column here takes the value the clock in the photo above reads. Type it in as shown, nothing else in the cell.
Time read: 1:05
